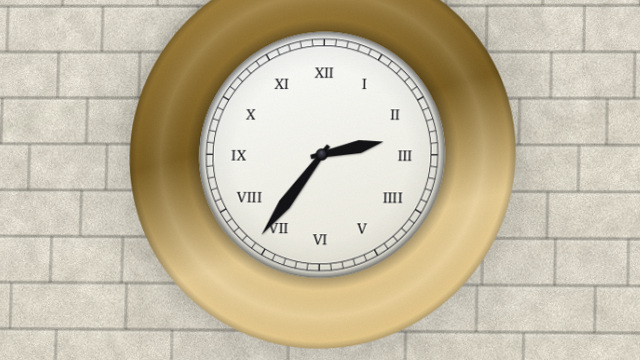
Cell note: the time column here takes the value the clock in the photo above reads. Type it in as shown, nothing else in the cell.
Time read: 2:36
